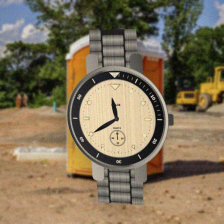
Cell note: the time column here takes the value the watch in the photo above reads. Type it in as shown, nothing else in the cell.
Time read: 11:40
